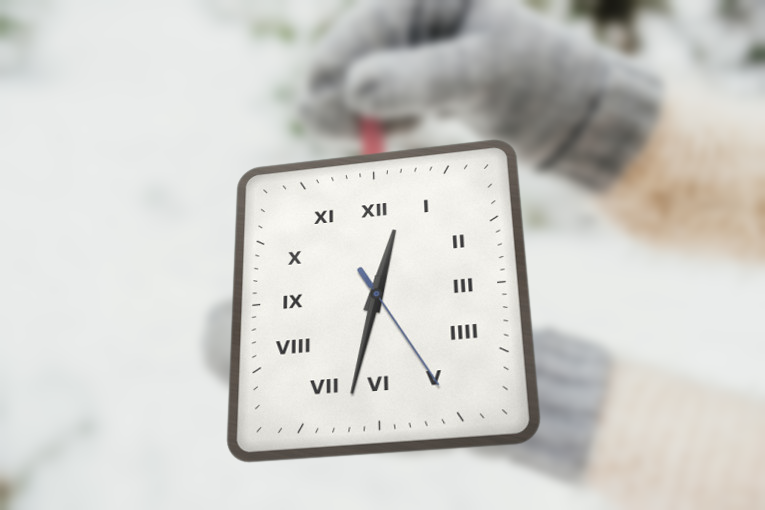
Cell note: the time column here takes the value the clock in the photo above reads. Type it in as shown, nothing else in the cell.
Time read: 12:32:25
